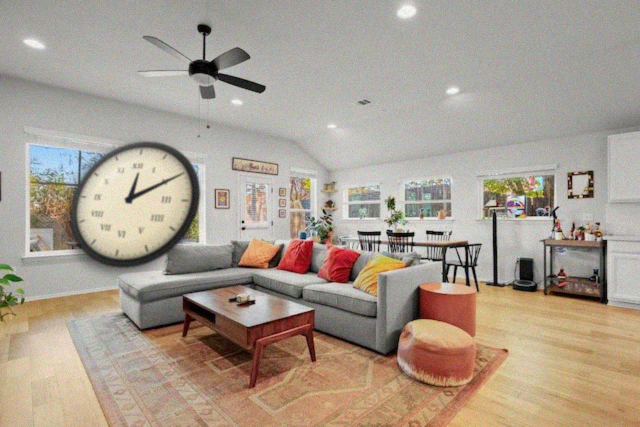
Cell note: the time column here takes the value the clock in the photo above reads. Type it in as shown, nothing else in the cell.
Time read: 12:10
